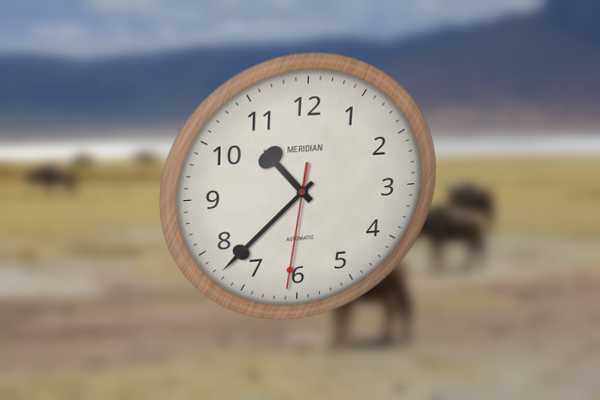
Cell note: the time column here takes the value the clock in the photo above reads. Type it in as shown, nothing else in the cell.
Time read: 10:37:31
